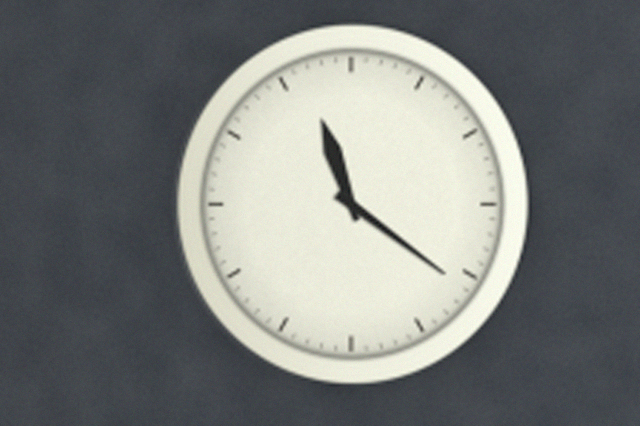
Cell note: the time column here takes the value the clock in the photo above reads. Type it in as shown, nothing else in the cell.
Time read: 11:21
